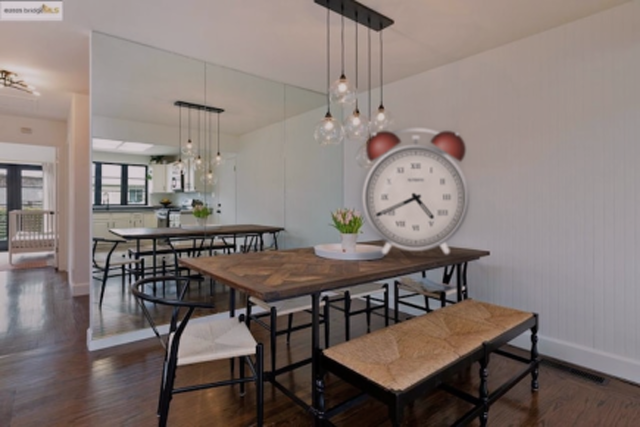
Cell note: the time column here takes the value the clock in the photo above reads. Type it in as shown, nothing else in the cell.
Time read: 4:41
